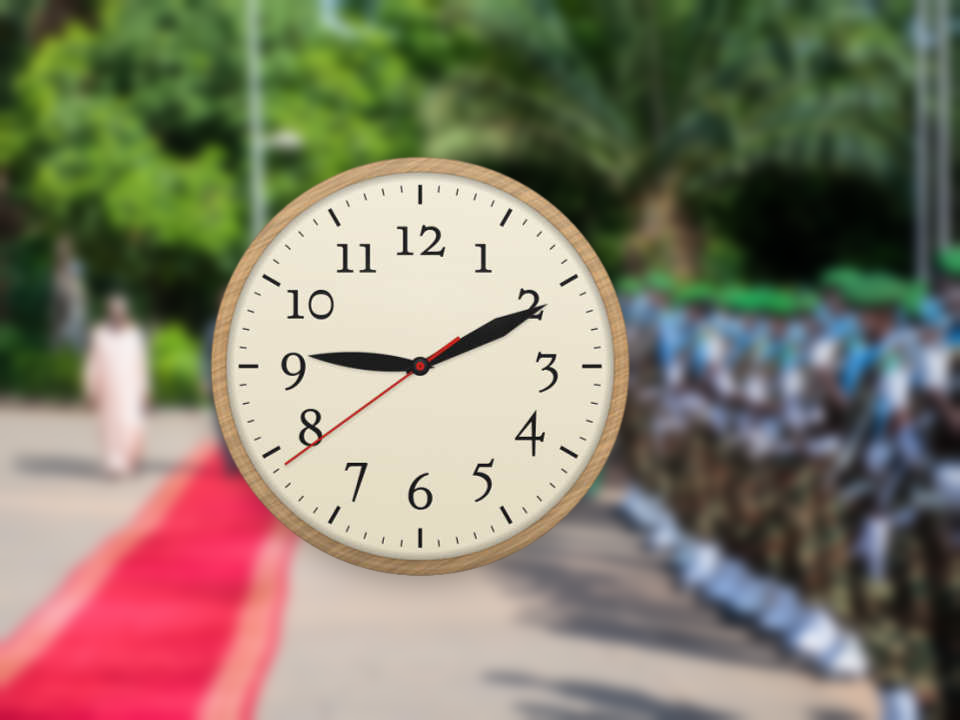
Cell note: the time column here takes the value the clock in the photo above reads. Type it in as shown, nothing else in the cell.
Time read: 9:10:39
